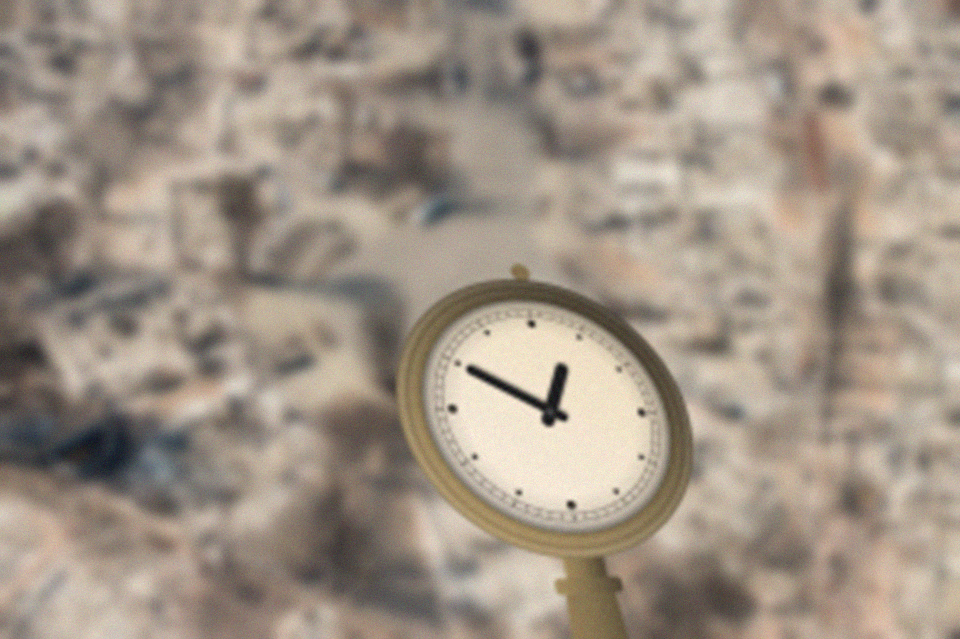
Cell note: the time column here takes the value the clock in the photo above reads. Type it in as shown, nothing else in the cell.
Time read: 12:50
